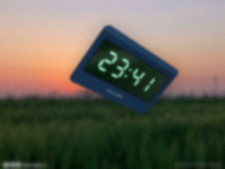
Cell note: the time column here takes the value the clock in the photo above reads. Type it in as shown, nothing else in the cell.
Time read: 23:41
